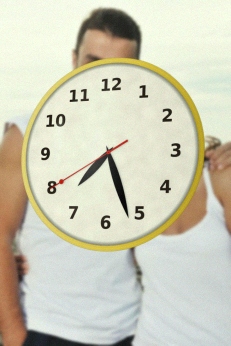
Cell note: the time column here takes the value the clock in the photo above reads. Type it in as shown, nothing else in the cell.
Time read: 7:26:40
